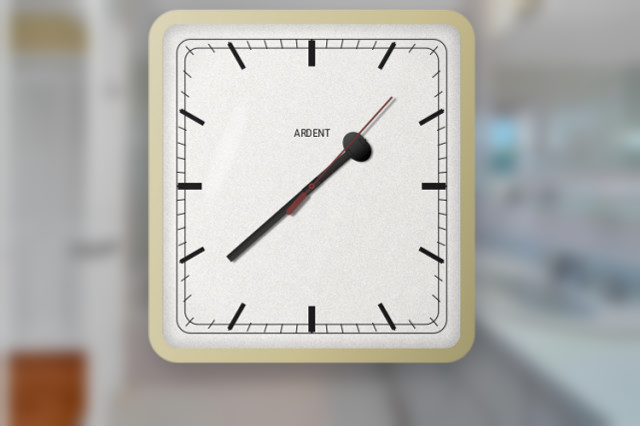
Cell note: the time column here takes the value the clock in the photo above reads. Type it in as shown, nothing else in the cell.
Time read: 1:38:07
